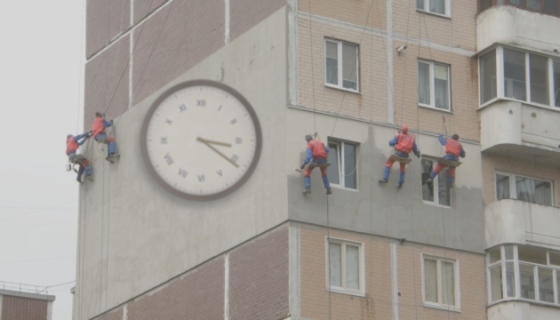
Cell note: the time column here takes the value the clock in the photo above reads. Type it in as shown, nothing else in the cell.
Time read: 3:21
